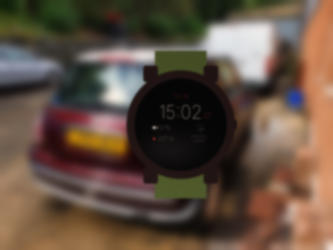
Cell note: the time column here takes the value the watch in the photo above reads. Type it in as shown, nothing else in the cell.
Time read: 15:02
